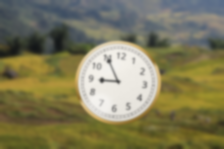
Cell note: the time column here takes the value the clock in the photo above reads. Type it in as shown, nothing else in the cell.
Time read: 8:55
